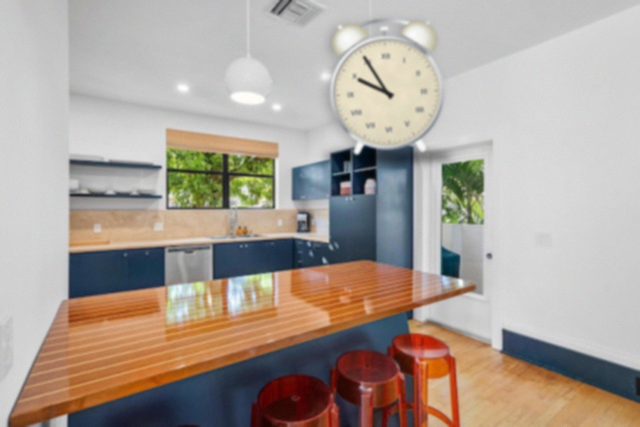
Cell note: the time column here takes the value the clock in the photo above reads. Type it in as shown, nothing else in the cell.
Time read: 9:55
